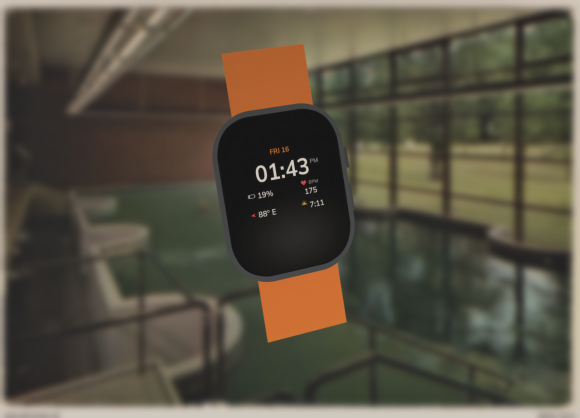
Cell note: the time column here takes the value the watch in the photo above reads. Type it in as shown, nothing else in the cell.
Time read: 1:43
